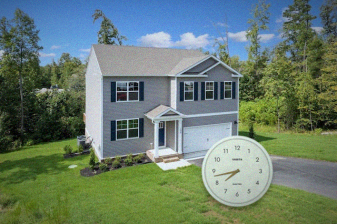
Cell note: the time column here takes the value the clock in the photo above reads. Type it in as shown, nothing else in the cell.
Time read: 7:43
